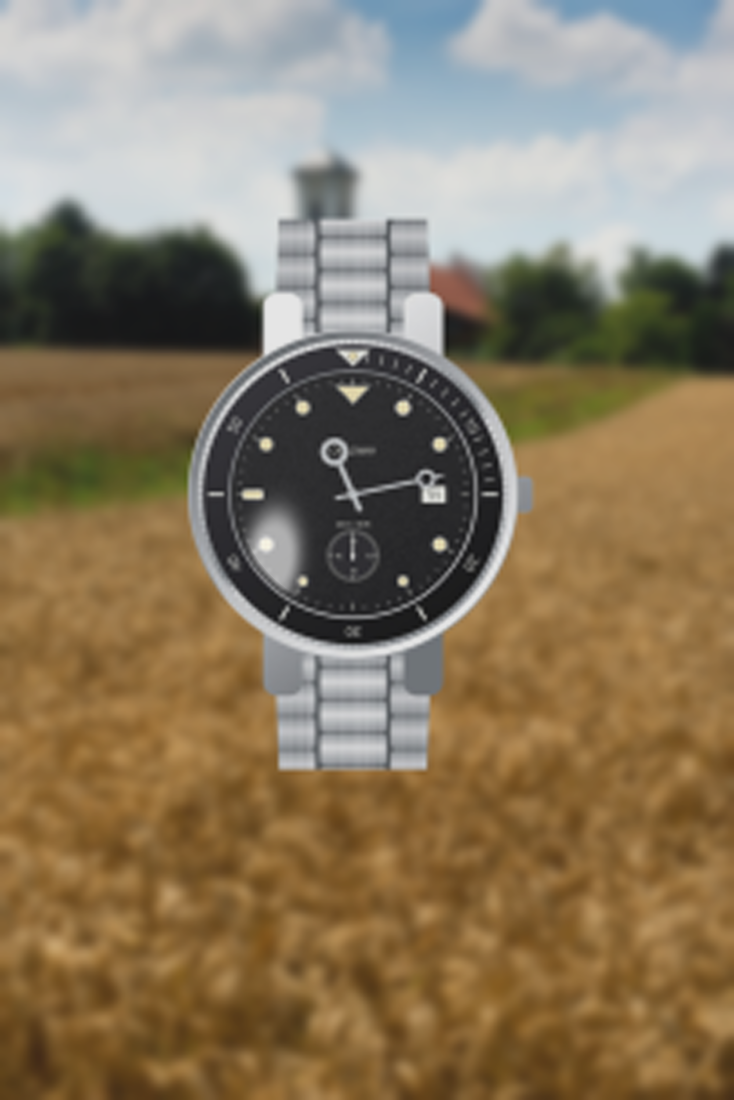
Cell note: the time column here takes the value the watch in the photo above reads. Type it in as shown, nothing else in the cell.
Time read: 11:13
